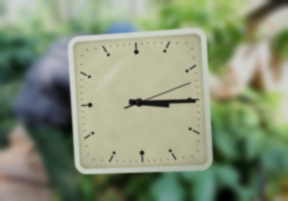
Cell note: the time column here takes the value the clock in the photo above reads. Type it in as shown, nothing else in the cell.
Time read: 3:15:12
